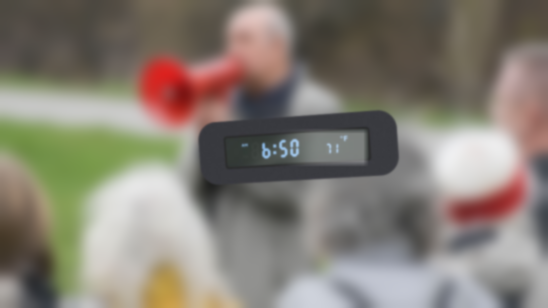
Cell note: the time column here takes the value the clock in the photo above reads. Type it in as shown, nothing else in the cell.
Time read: 6:50
